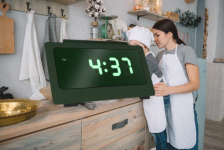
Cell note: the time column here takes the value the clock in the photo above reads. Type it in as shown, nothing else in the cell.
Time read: 4:37
